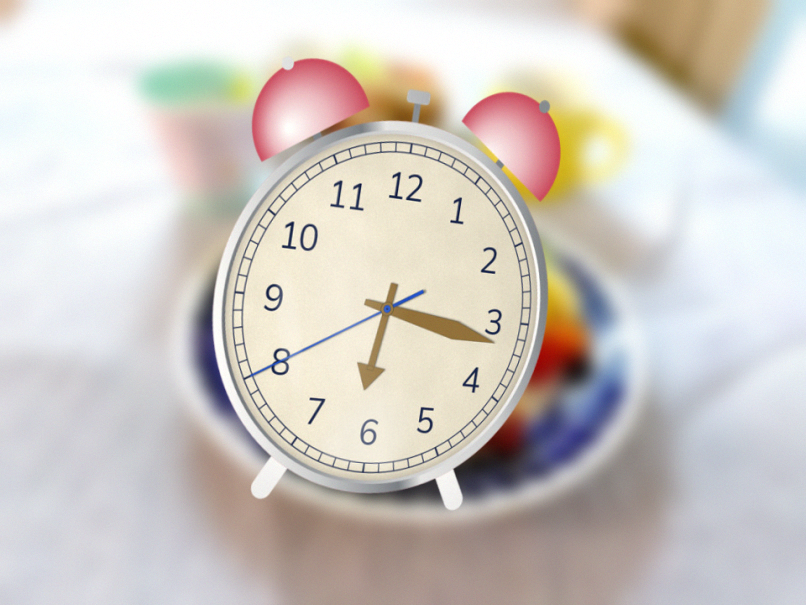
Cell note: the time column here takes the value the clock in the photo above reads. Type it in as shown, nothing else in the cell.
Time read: 6:16:40
